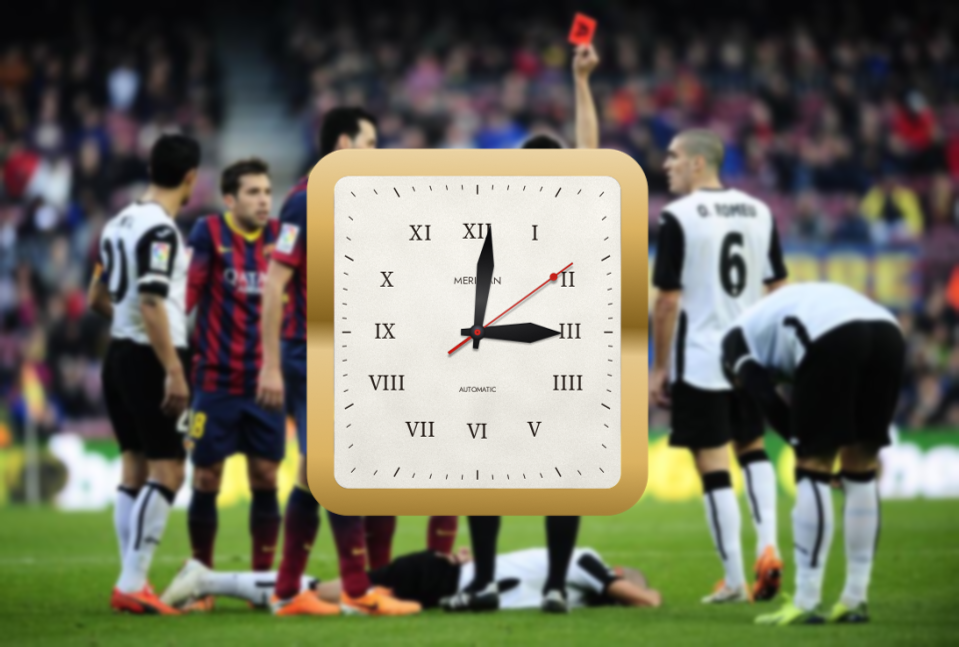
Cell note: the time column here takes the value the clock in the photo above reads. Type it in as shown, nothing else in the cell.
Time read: 3:01:09
